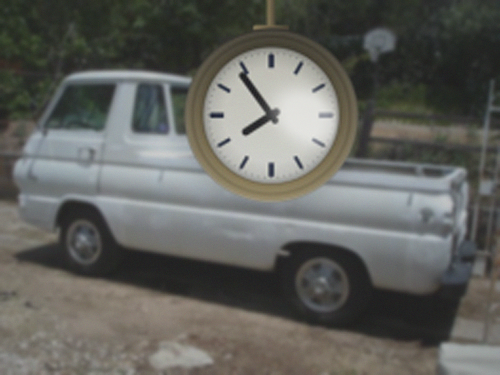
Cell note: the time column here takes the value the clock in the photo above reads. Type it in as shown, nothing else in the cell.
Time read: 7:54
